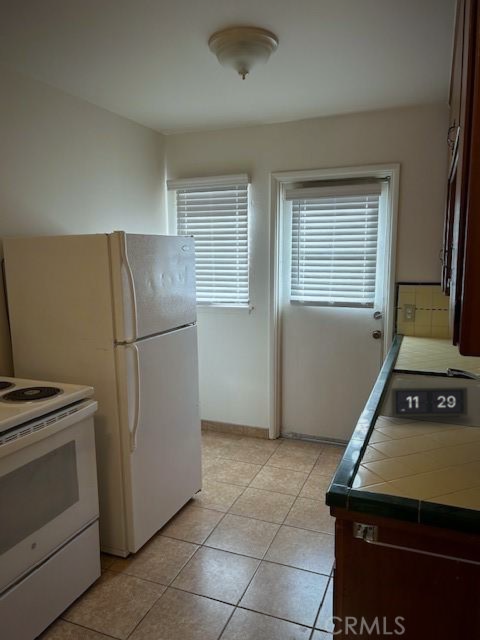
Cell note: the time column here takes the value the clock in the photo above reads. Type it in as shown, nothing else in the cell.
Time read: 11:29
